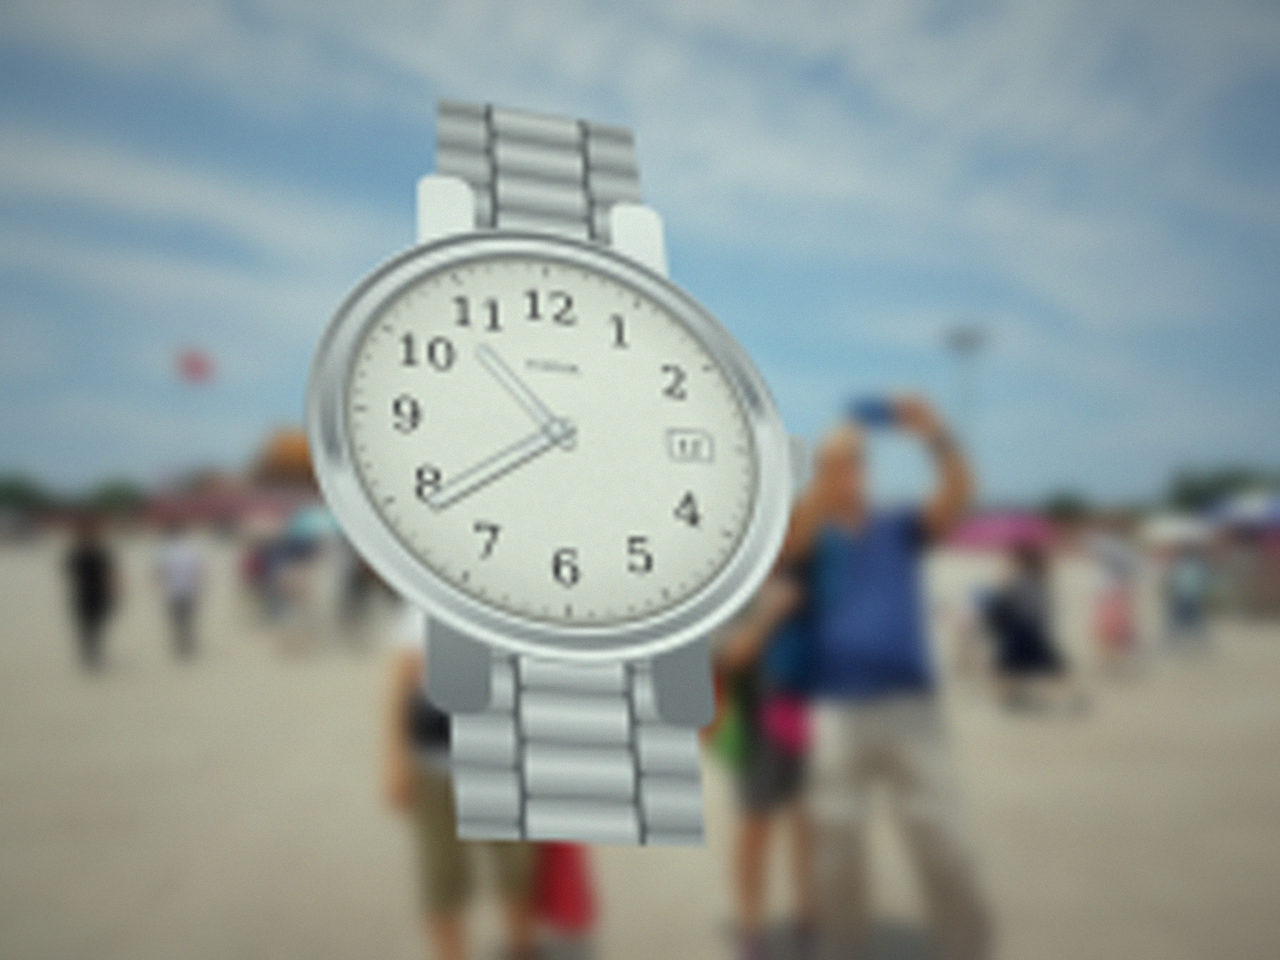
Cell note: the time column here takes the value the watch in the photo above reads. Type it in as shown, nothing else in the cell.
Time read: 10:39
